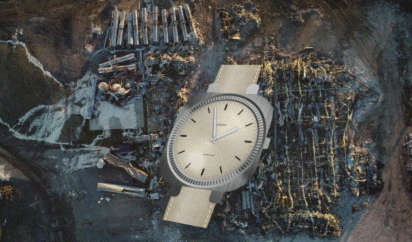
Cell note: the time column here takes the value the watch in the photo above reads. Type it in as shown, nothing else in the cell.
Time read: 1:57
